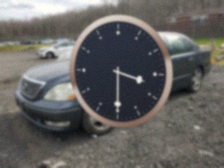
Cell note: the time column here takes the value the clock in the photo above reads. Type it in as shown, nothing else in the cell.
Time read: 3:30
